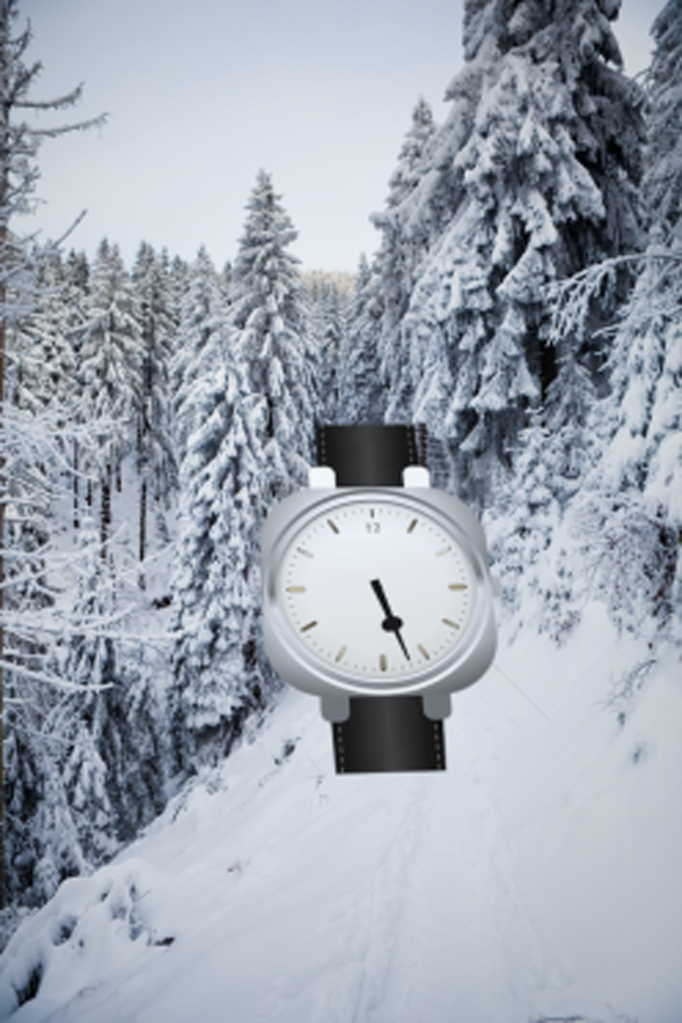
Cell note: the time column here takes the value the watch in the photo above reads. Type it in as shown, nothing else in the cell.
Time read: 5:27
